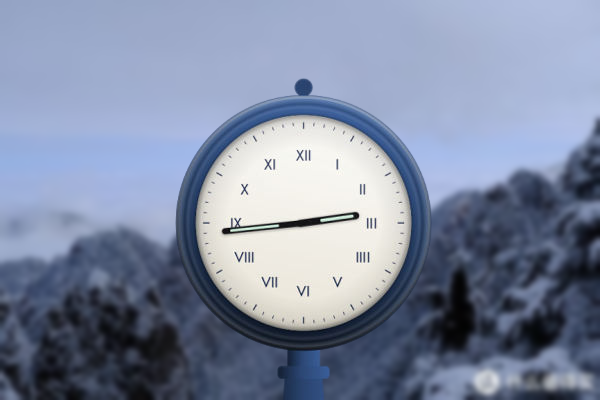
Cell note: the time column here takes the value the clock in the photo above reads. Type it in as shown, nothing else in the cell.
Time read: 2:44
